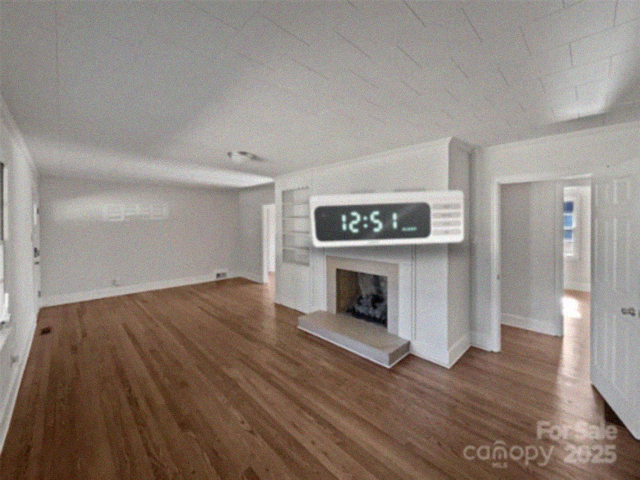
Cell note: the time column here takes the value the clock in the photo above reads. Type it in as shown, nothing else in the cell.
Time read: 12:51
